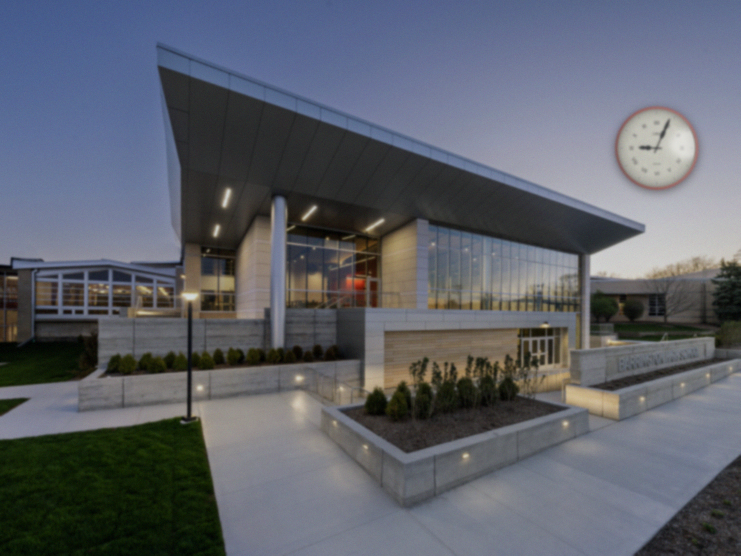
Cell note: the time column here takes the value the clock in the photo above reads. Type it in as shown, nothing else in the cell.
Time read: 9:04
